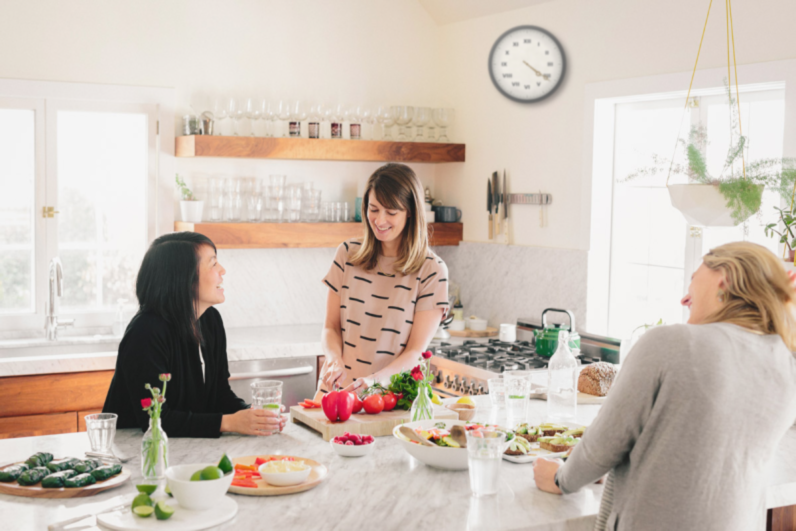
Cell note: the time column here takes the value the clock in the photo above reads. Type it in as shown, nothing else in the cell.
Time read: 4:21
